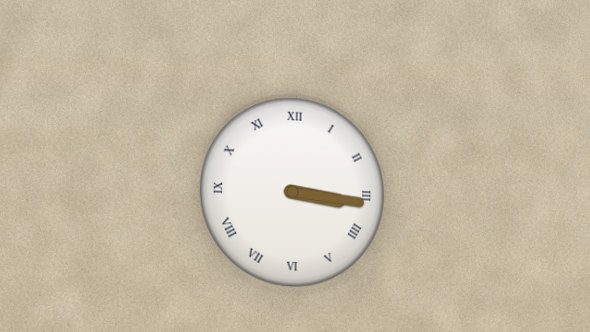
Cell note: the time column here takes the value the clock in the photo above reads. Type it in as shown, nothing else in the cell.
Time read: 3:16
